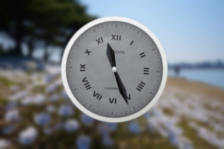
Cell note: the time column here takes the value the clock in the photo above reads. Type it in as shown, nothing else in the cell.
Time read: 11:26
